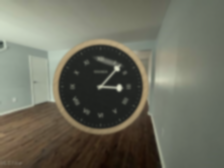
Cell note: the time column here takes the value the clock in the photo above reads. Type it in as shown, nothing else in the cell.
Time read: 3:07
